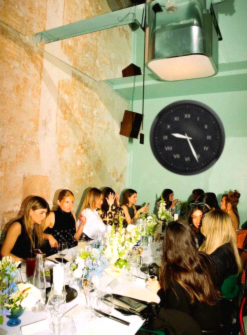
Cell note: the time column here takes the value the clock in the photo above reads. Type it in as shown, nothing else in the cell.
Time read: 9:26
